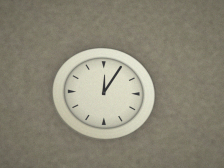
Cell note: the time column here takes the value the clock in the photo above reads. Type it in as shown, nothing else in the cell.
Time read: 12:05
